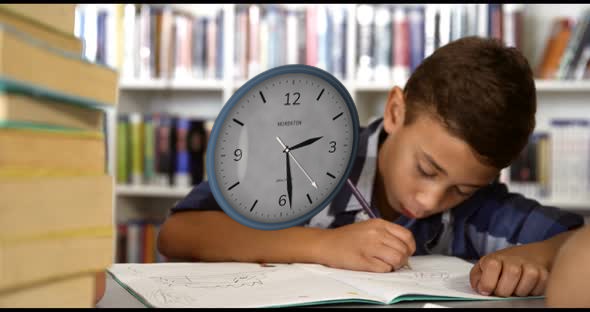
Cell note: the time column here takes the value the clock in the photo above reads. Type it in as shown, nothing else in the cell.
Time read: 2:28:23
